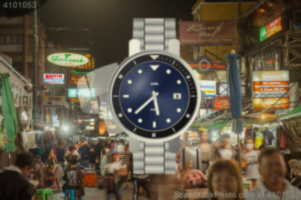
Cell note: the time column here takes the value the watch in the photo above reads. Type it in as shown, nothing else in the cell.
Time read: 5:38
